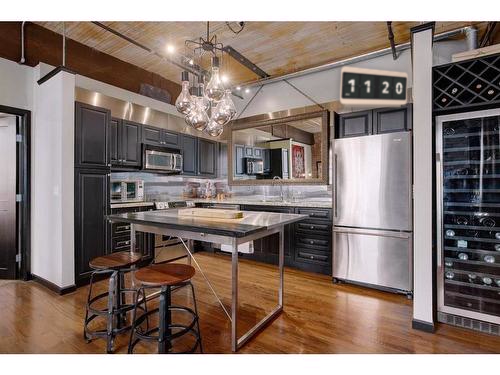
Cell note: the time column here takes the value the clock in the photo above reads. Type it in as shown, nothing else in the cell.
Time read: 11:20
